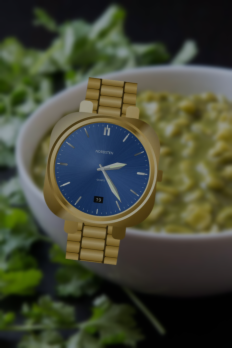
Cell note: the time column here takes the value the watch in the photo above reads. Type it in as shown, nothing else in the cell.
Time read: 2:24
